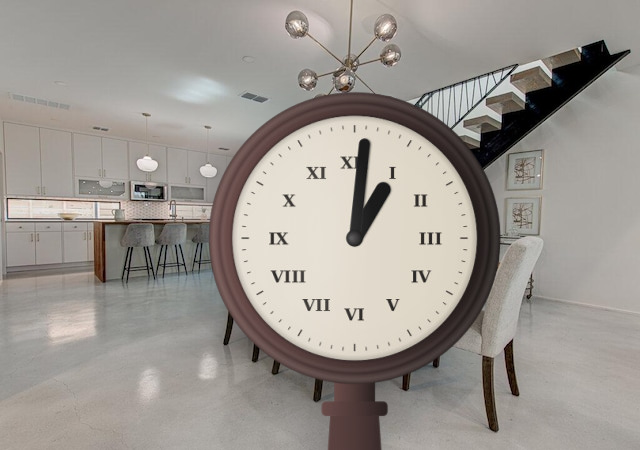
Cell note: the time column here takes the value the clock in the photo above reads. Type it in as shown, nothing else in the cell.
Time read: 1:01
